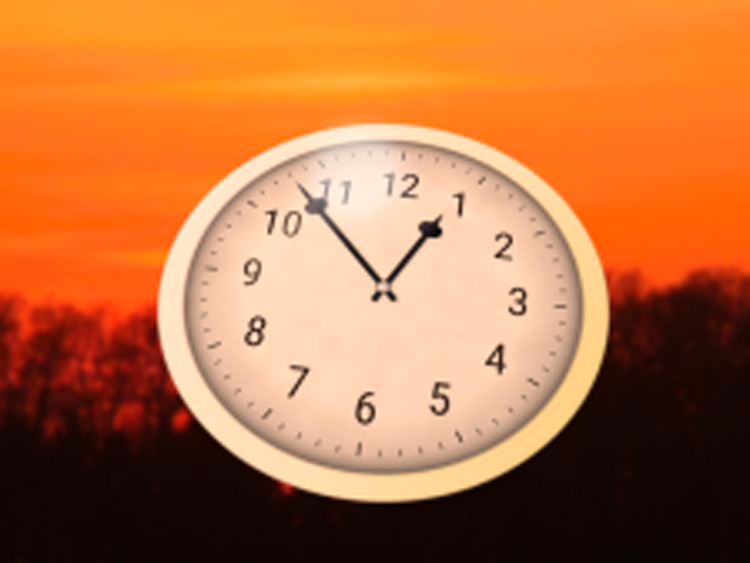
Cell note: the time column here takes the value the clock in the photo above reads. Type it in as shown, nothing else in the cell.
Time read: 12:53
